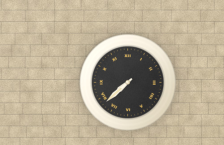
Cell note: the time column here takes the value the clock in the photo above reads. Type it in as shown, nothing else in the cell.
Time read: 7:38
